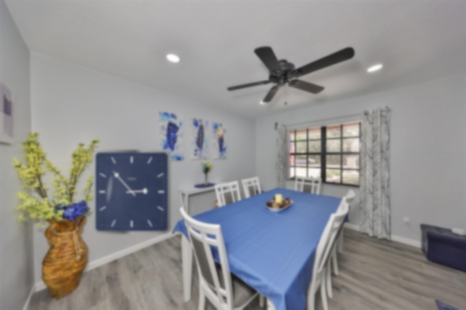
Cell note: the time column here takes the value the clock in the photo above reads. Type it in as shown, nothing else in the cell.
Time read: 2:53
